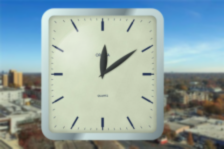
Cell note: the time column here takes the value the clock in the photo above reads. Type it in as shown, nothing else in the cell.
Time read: 12:09
